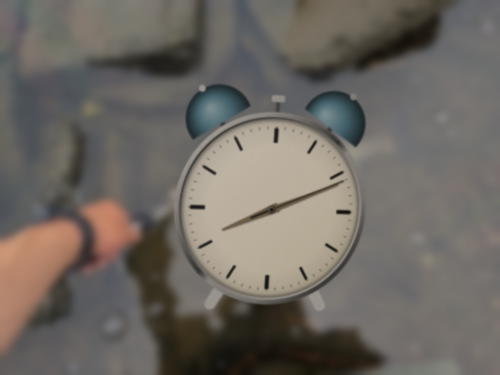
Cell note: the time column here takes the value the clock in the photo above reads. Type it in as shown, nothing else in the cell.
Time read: 8:11:11
